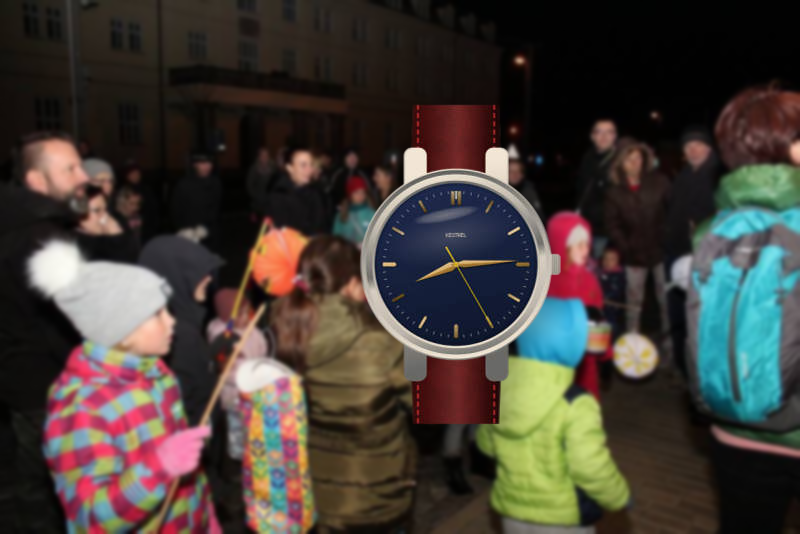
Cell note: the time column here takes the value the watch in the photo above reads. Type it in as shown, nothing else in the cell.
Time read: 8:14:25
